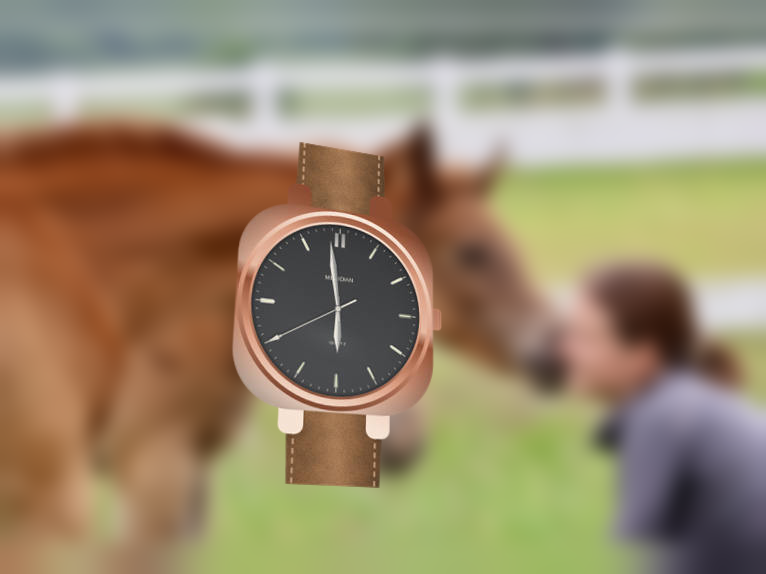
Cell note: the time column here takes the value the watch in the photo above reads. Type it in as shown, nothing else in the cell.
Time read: 5:58:40
